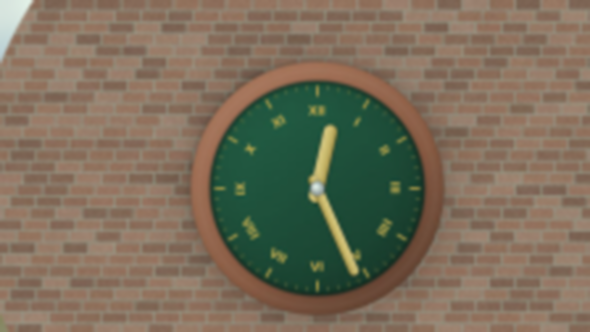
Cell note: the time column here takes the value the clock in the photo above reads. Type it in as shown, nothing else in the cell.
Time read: 12:26
